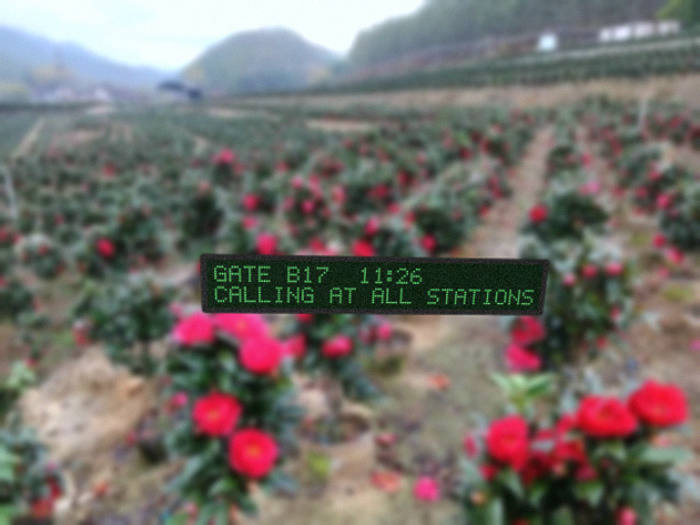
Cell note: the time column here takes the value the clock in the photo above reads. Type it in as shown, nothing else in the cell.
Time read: 11:26
